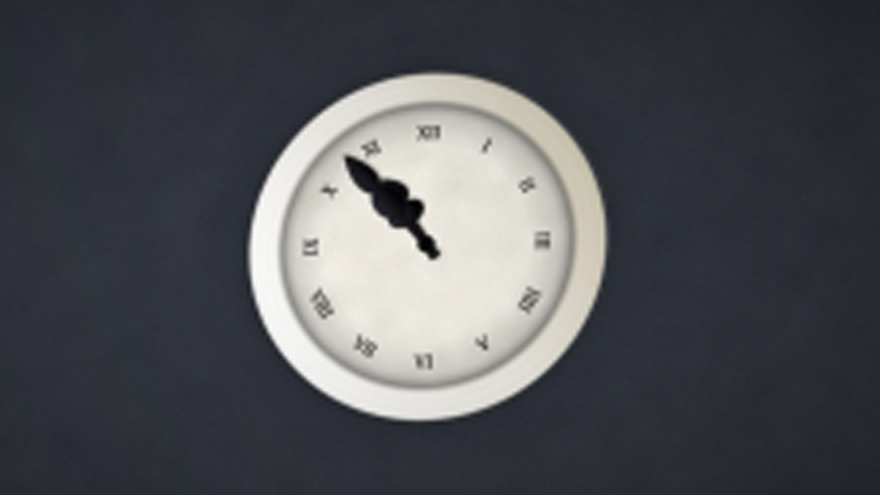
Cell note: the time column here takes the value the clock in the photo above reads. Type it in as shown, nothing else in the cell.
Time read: 10:53
